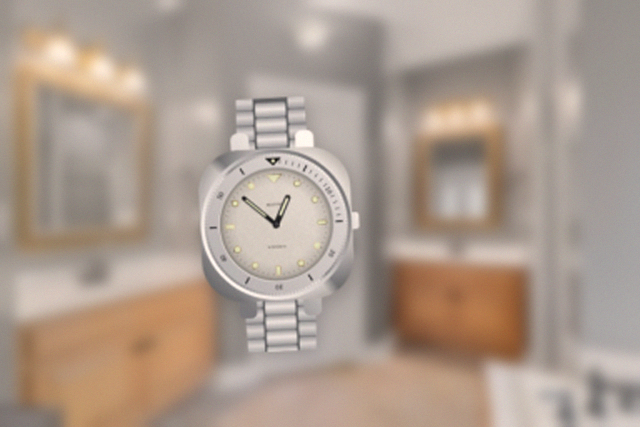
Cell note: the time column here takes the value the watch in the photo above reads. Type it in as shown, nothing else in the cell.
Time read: 12:52
